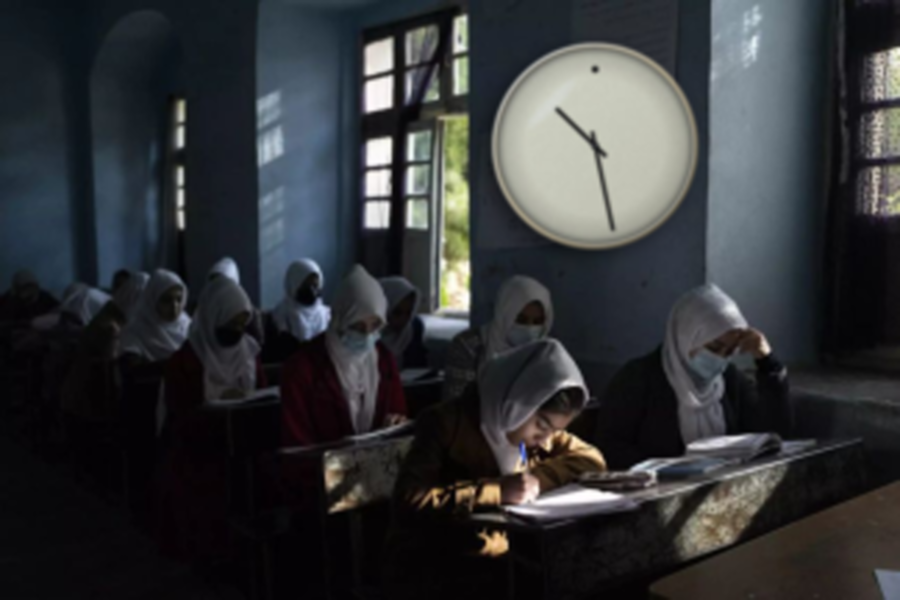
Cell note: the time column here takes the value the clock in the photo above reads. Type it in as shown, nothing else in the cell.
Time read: 10:28
